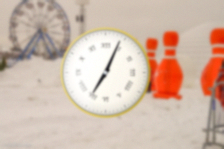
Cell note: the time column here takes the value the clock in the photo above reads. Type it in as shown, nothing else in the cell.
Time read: 7:04
